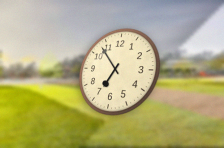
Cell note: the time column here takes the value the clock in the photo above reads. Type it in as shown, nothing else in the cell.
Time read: 6:53
